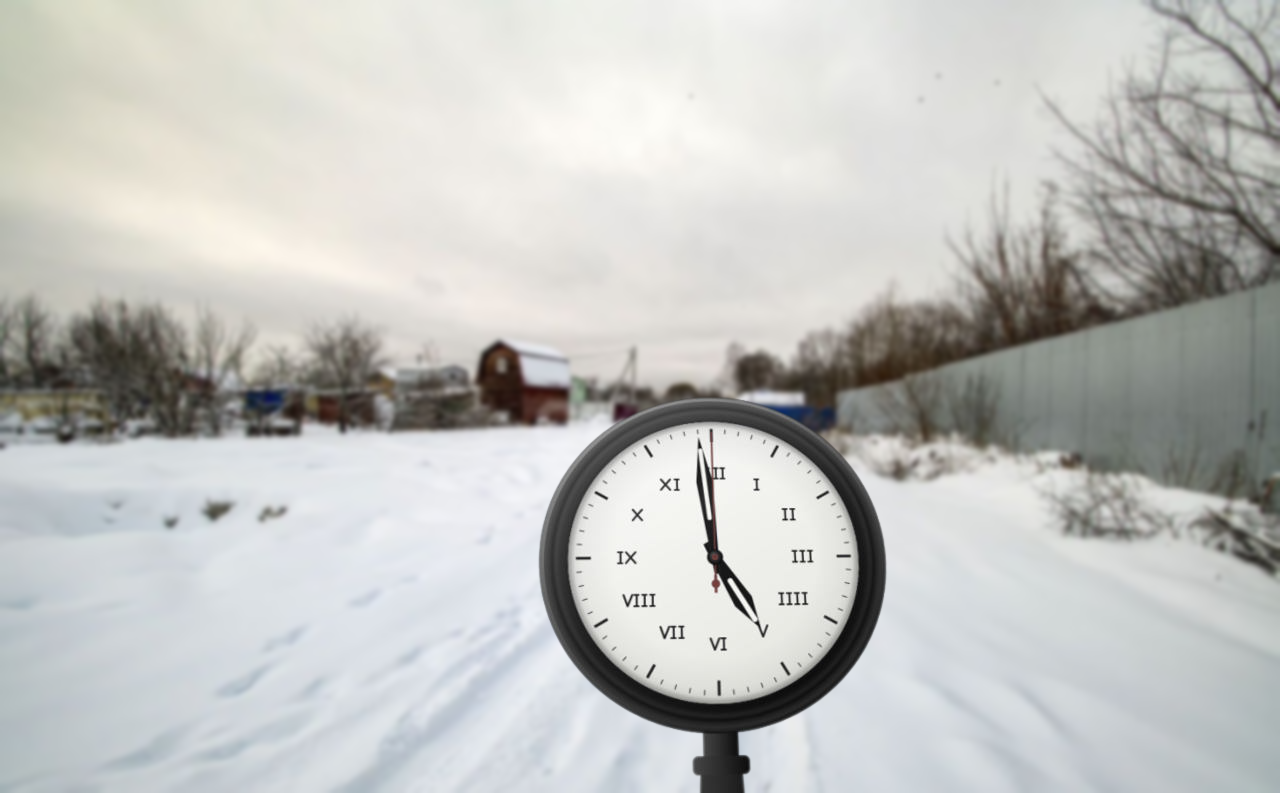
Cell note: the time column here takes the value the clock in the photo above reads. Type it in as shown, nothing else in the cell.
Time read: 4:59:00
